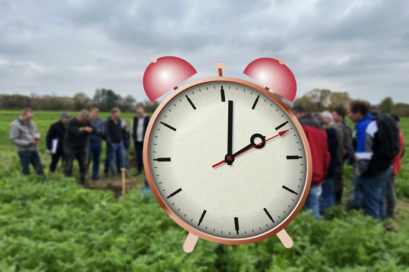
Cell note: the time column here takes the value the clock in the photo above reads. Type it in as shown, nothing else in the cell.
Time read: 2:01:11
